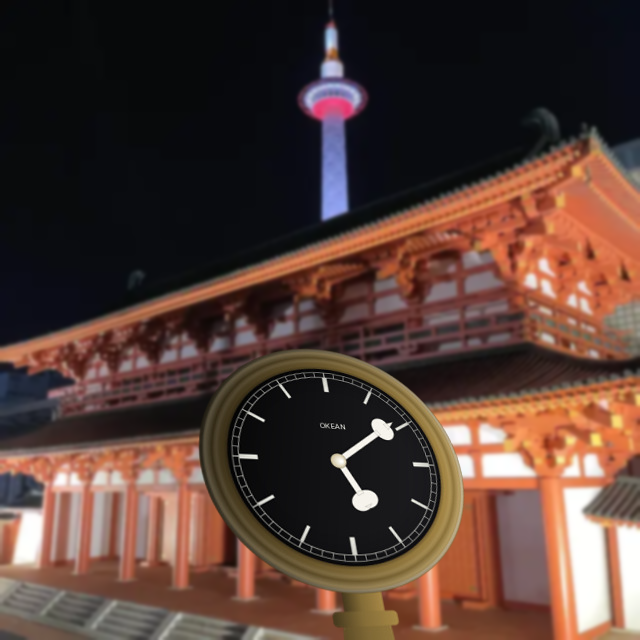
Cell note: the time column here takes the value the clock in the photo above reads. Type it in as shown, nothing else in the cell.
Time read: 5:09
